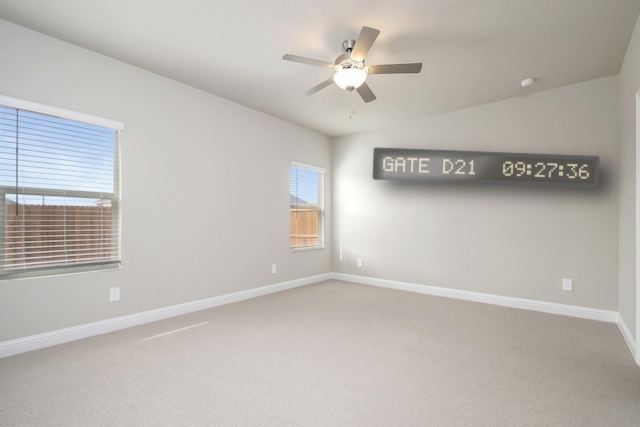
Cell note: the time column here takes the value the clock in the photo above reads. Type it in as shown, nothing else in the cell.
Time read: 9:27:36
